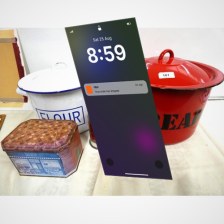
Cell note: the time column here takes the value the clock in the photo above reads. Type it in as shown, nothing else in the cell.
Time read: 8:59
